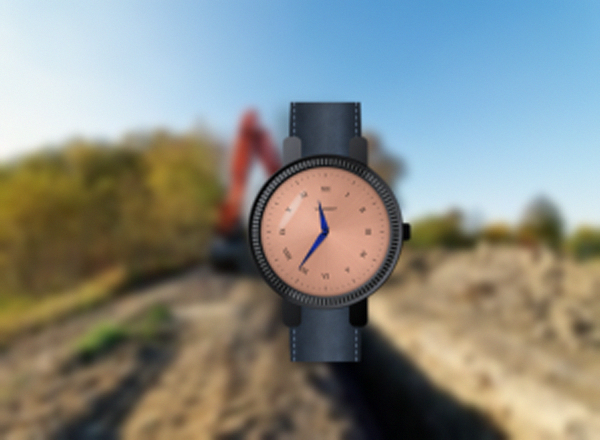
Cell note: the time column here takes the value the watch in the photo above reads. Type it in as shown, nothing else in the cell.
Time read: 11:36
